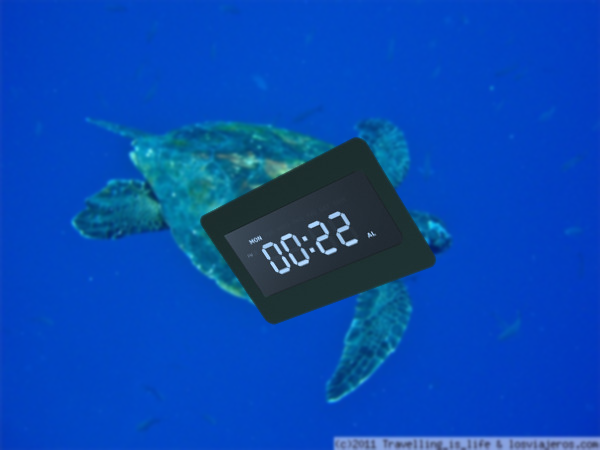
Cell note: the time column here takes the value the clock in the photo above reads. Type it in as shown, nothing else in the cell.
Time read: 0:22
